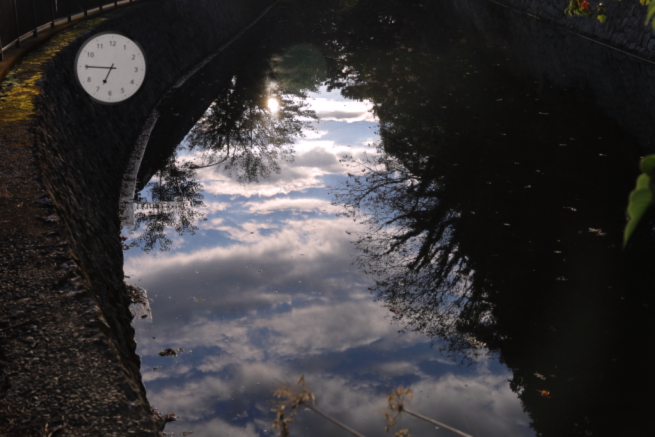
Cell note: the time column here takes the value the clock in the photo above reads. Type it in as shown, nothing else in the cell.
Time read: 6:45
